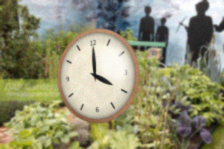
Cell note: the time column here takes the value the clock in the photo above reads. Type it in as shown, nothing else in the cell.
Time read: 4:00
